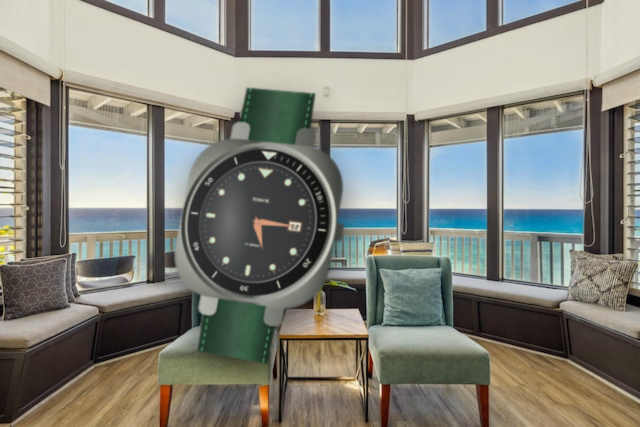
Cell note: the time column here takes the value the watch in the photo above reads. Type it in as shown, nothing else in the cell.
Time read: 5:15
